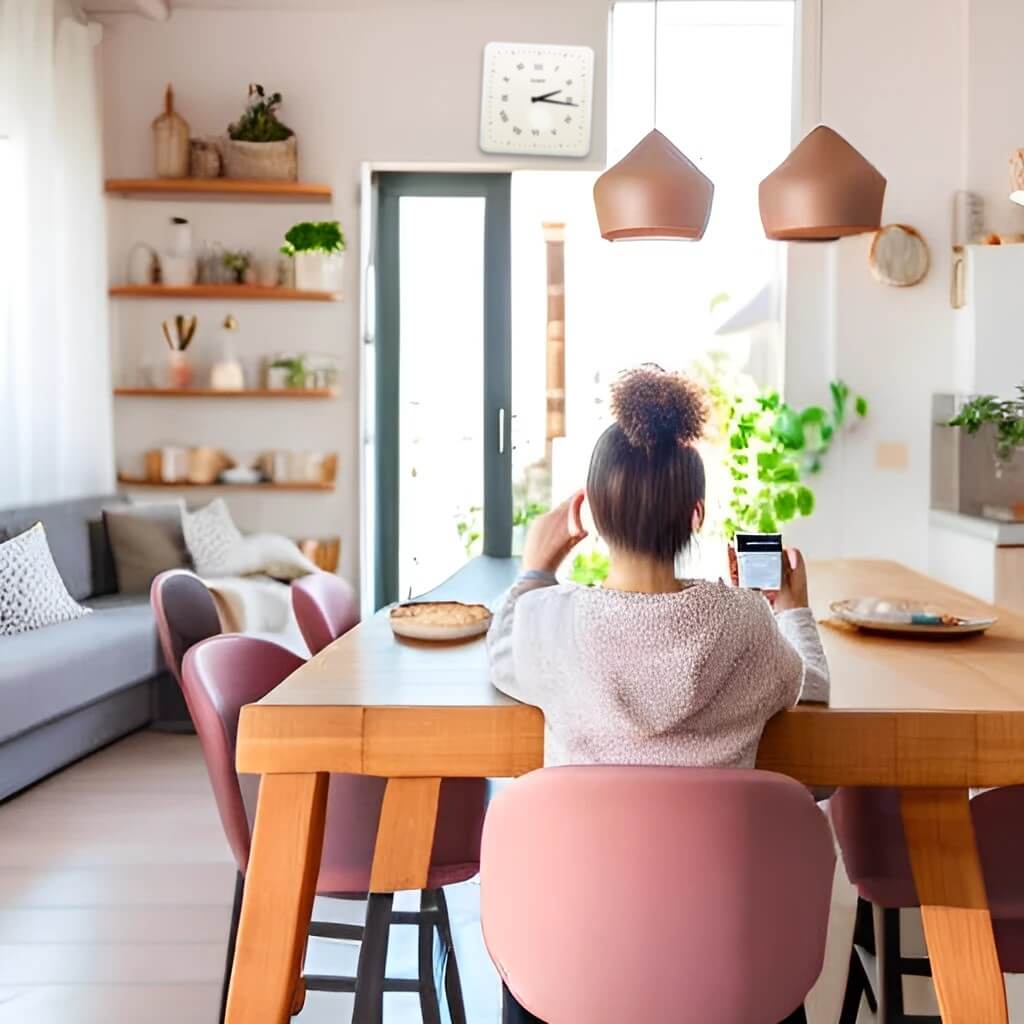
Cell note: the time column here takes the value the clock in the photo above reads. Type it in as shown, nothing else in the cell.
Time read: 2:16
